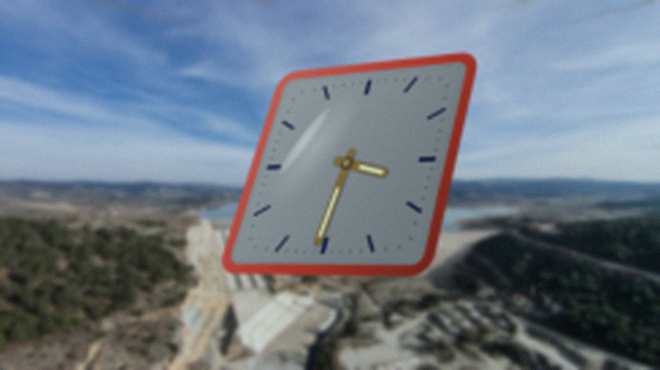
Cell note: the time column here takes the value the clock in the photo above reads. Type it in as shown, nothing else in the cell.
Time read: 3:31
